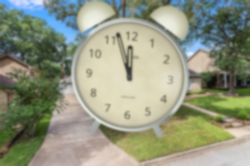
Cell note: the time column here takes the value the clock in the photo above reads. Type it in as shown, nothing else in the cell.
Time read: 11:57
